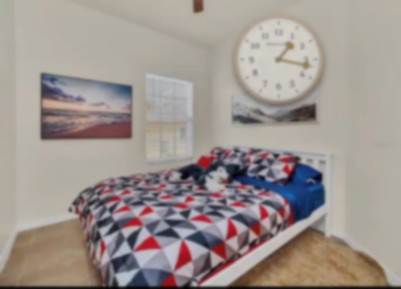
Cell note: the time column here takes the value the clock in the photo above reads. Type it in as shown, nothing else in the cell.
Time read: 1:17
